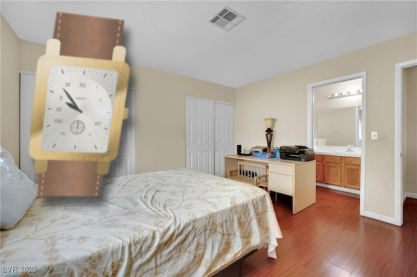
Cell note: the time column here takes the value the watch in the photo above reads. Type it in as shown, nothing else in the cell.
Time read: 9:53
